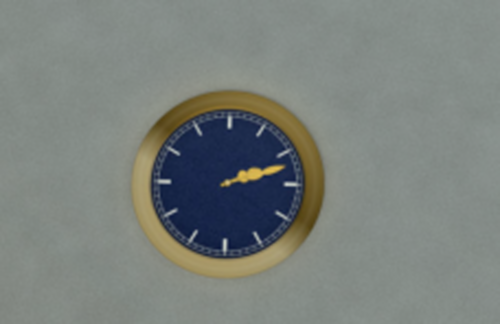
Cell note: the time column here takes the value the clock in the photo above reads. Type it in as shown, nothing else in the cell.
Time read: 2:12
